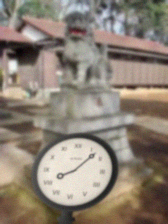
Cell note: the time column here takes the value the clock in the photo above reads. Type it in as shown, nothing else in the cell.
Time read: 8:07
